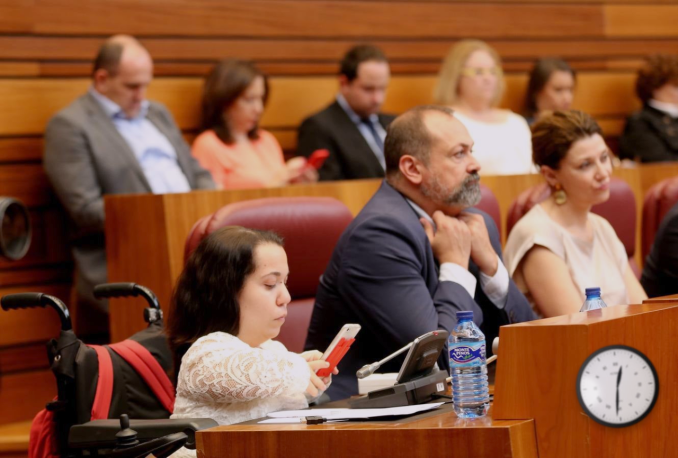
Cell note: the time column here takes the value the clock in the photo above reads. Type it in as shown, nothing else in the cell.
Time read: 12:31
